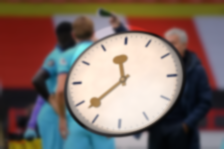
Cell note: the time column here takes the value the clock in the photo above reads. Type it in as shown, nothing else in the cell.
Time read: 11:38
